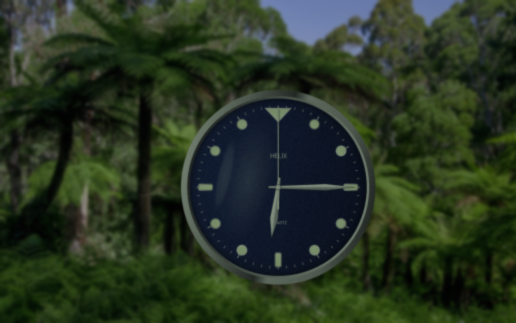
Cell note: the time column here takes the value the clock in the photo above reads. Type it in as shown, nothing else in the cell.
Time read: 6:15:00
